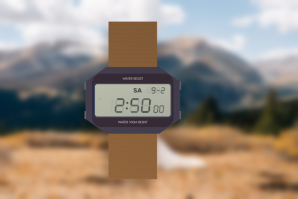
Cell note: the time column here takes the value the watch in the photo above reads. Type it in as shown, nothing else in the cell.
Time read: 2:50:00
